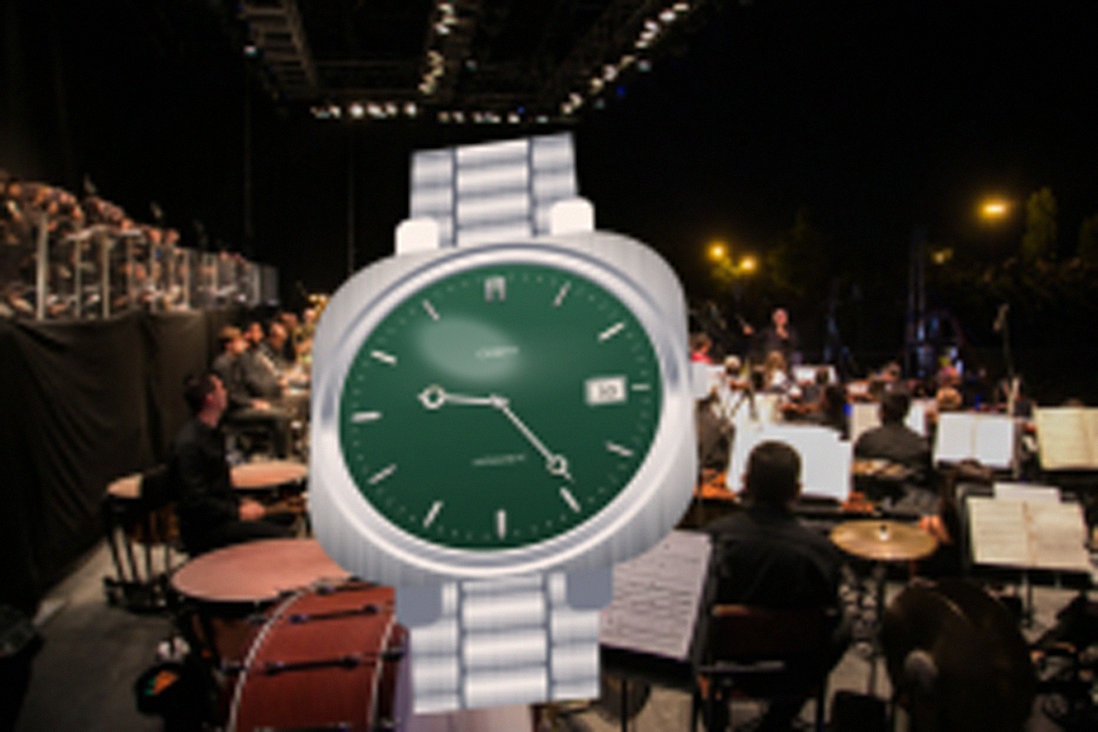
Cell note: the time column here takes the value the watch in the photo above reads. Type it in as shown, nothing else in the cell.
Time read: 9:24
